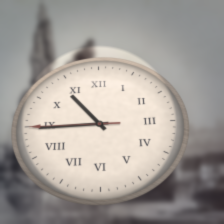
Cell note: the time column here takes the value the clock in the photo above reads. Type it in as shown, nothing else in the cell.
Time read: 10:44:45
